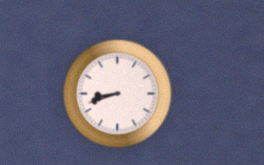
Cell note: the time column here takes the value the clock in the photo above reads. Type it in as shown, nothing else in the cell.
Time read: 8:42
